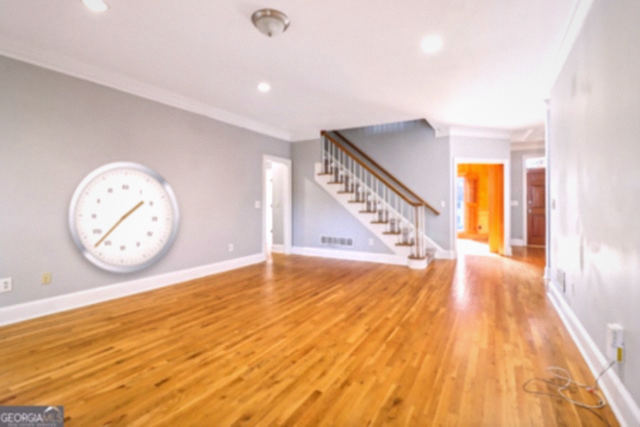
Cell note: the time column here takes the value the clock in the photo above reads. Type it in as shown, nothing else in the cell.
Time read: 1:37
